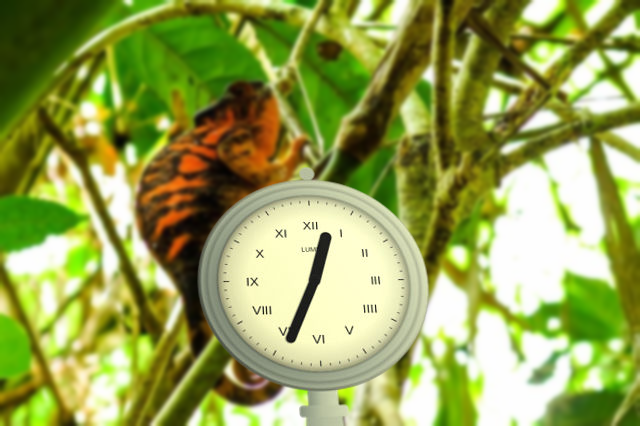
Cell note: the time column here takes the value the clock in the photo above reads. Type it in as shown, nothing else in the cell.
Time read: 12:34
